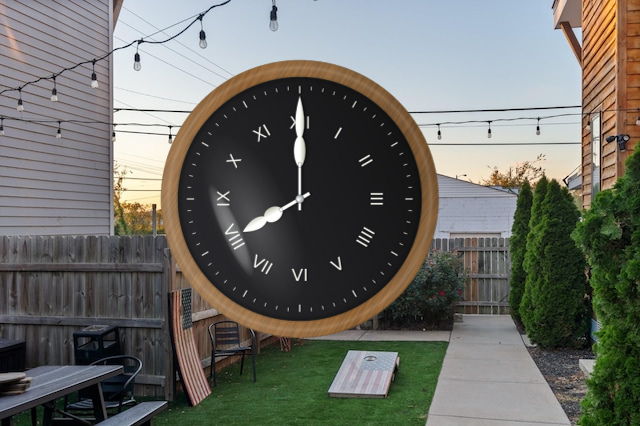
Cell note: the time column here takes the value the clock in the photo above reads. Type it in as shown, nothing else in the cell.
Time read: 8:00
